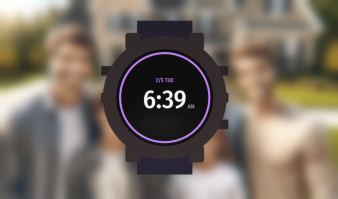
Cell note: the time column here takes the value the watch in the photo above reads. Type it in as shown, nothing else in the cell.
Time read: 6:39
